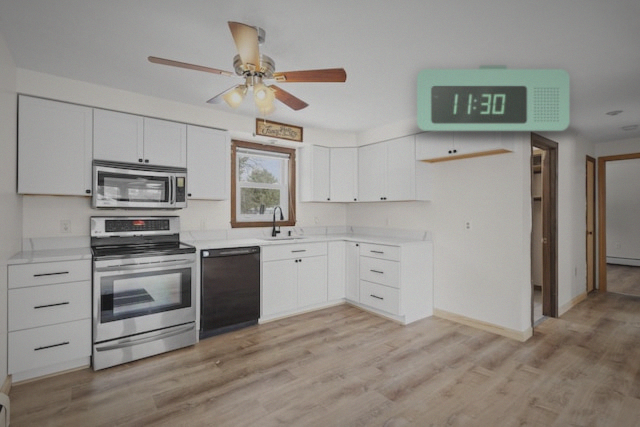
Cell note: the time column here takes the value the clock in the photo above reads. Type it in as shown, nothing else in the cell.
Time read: 11:30
